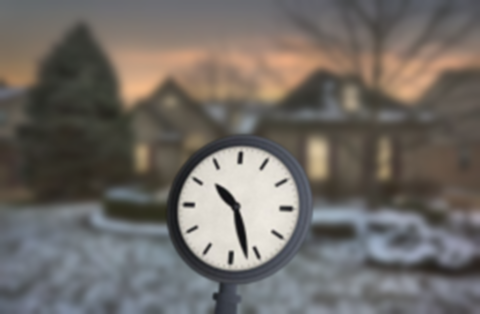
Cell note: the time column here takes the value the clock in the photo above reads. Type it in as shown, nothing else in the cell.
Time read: 10:27
